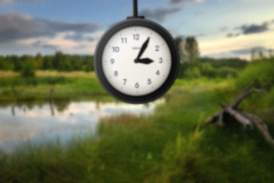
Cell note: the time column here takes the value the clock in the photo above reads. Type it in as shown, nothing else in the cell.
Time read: 3:05
